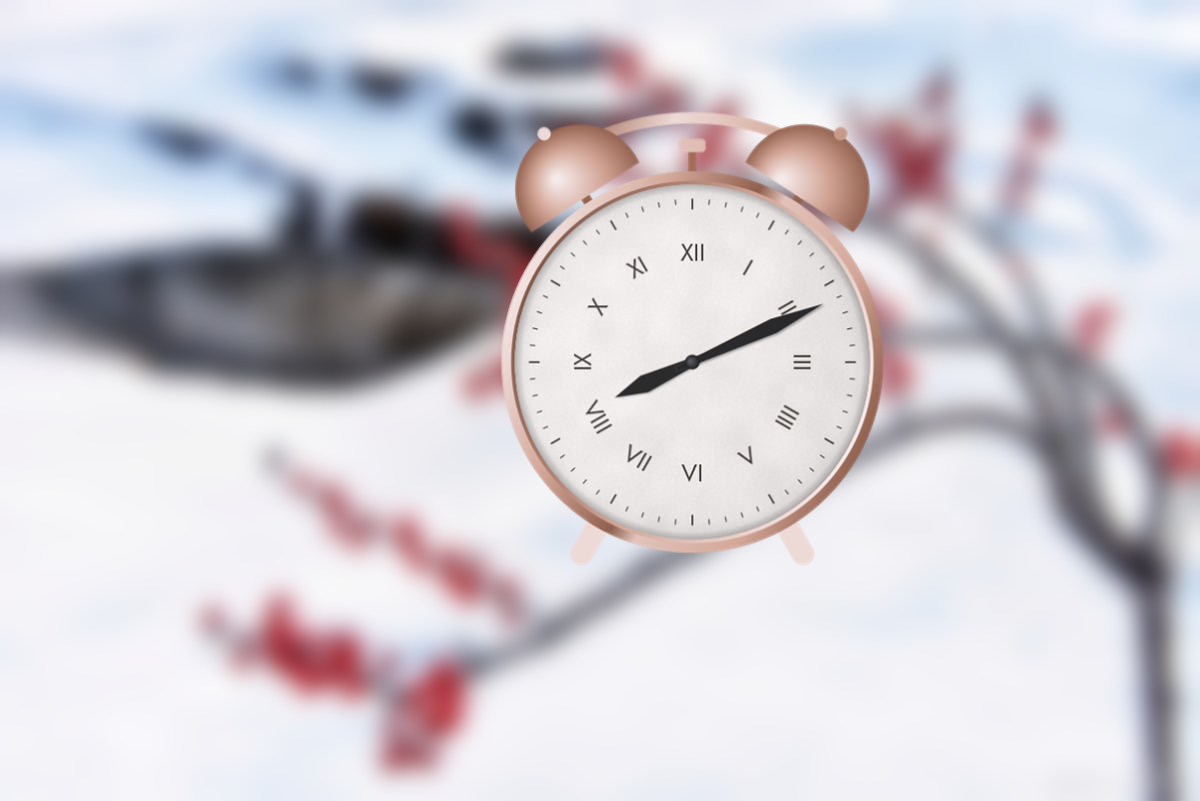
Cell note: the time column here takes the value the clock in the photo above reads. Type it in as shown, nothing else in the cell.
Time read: 8:11
